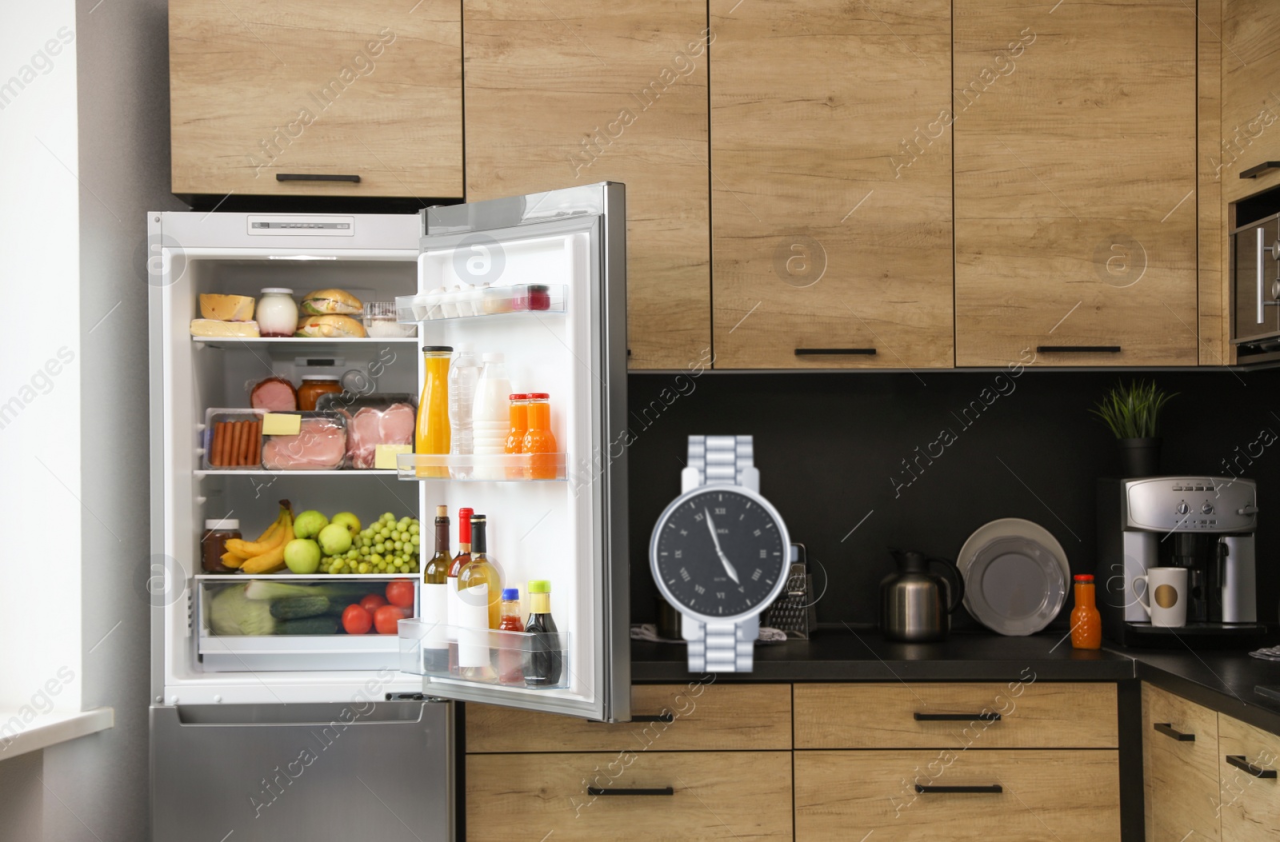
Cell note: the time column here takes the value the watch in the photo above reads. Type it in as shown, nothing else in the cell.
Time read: 4:57
